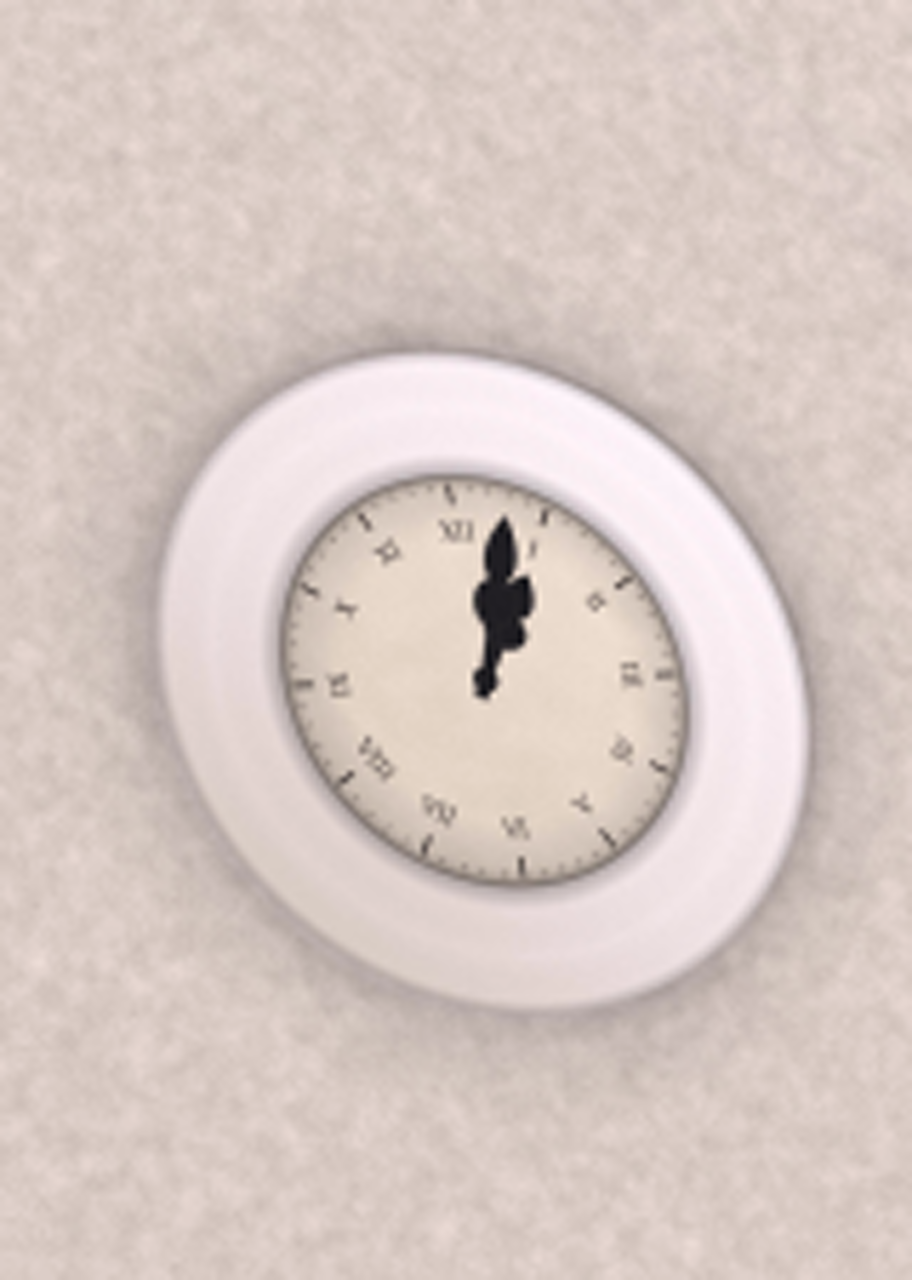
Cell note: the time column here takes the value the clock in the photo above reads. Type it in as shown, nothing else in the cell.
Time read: 1:03
